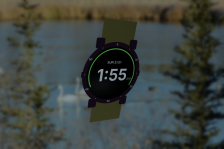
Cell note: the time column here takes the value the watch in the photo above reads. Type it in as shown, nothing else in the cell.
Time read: 1:55
